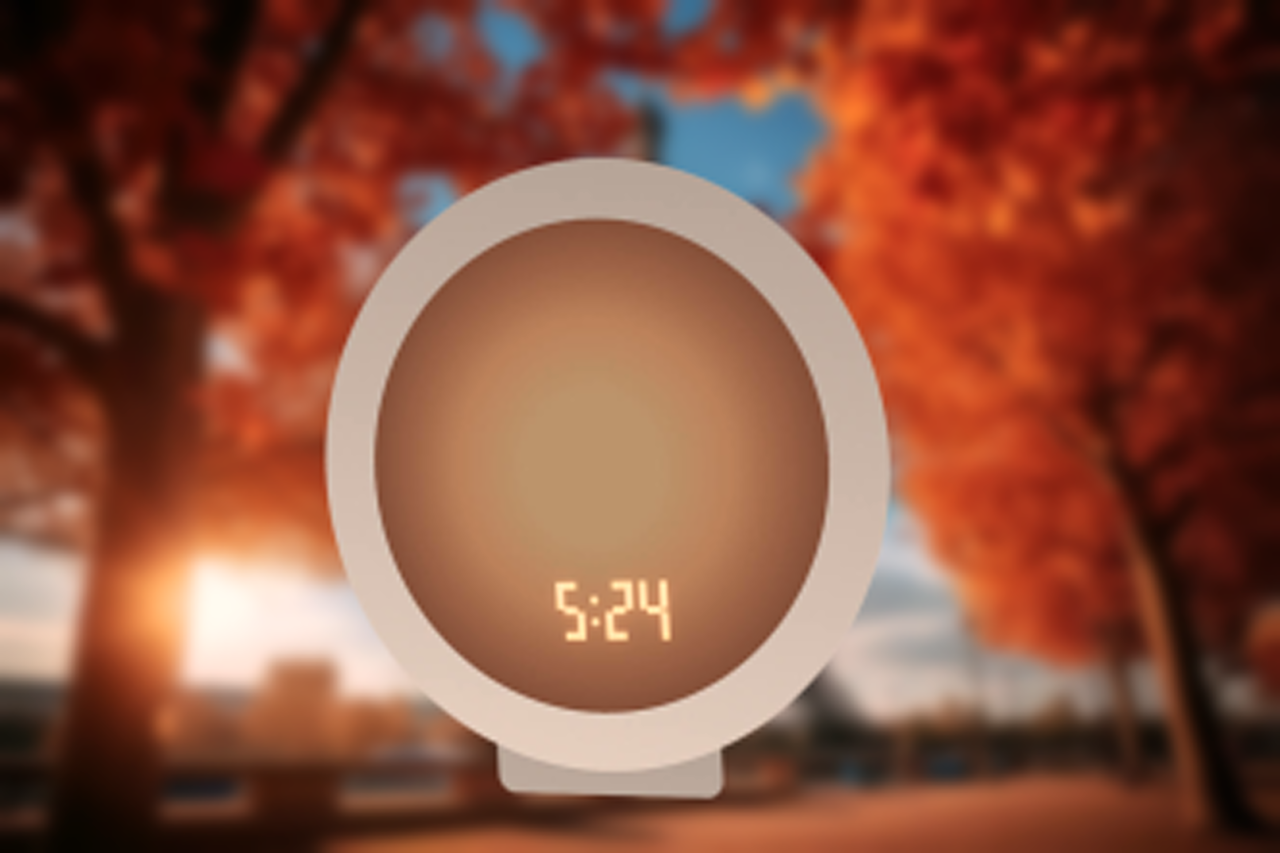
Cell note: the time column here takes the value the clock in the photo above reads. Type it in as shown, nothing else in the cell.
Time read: 5:24
